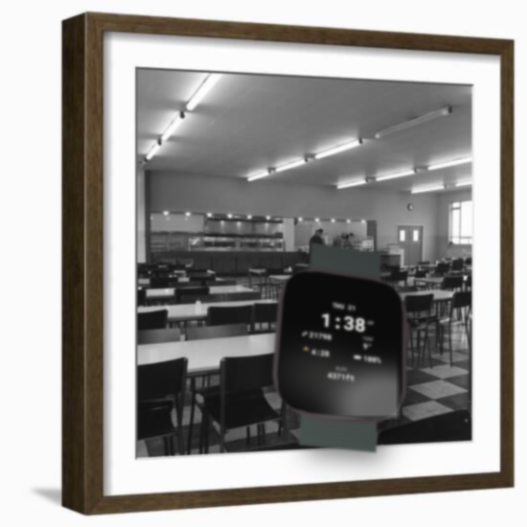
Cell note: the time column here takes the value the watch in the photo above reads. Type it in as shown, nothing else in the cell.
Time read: 1:38
